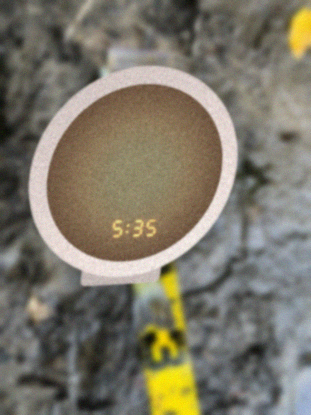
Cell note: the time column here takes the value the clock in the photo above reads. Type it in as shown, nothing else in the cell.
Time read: 5:35
